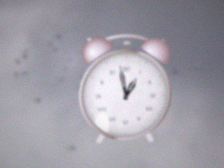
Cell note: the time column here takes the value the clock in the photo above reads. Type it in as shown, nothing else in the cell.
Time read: 12:58
